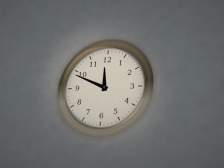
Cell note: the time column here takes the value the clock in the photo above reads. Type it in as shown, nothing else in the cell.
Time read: 11:49
